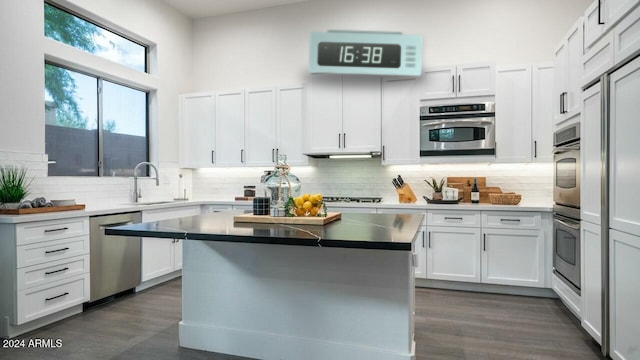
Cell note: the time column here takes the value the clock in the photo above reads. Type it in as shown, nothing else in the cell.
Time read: 16:38
